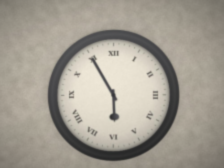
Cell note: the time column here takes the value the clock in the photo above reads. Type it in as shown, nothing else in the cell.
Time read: 5:55
